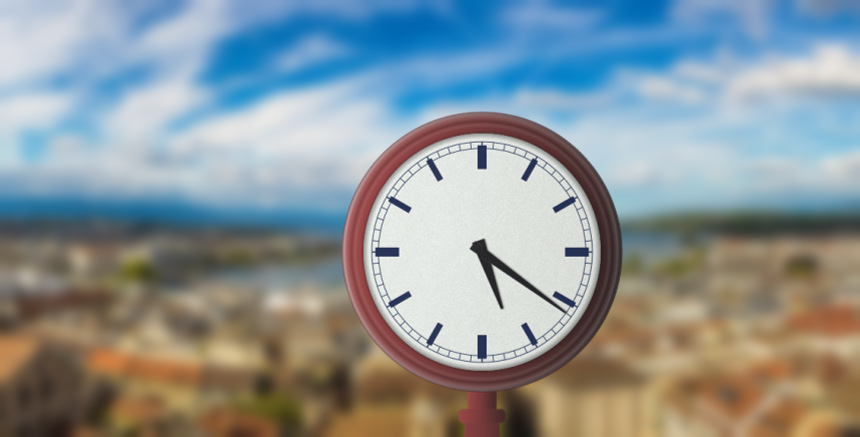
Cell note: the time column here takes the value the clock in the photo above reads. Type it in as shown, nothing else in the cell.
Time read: 5:21
